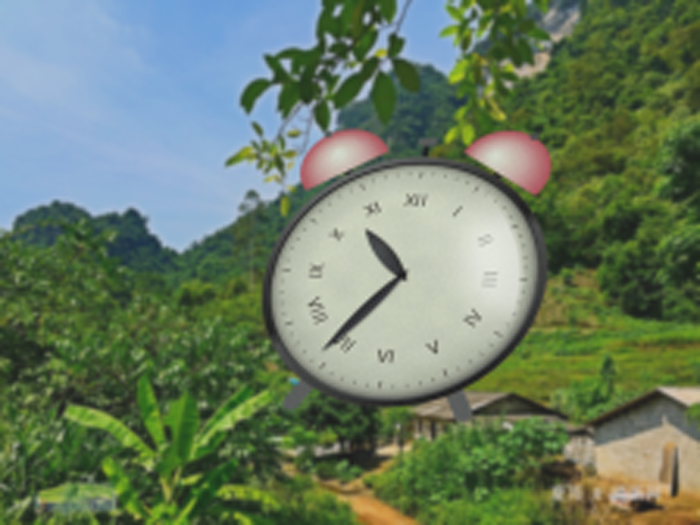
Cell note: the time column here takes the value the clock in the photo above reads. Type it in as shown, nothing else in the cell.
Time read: 10:36
